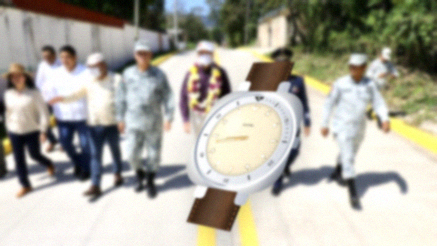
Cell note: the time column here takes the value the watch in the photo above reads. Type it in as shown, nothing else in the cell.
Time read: 8:43
